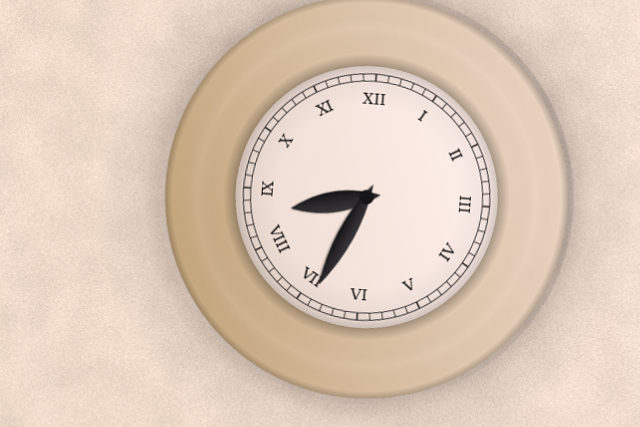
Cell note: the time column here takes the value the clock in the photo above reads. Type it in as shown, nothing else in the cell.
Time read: 8:34
